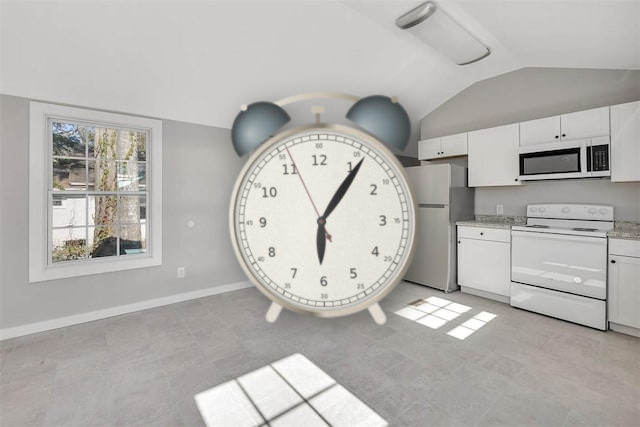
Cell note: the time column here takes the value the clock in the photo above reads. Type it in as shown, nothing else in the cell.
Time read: 6:05:56
